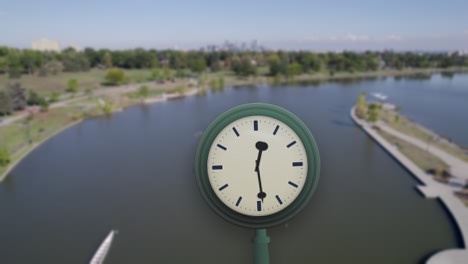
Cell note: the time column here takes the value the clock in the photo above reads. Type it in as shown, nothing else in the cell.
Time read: 12:29
